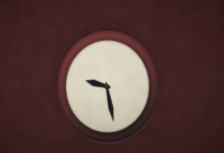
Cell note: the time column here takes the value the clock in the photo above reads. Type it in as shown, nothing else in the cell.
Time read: 9:28
